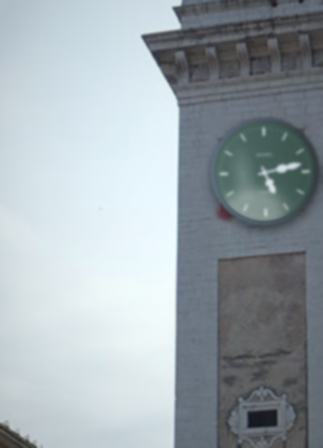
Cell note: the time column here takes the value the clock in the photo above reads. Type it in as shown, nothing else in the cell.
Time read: 5:13
